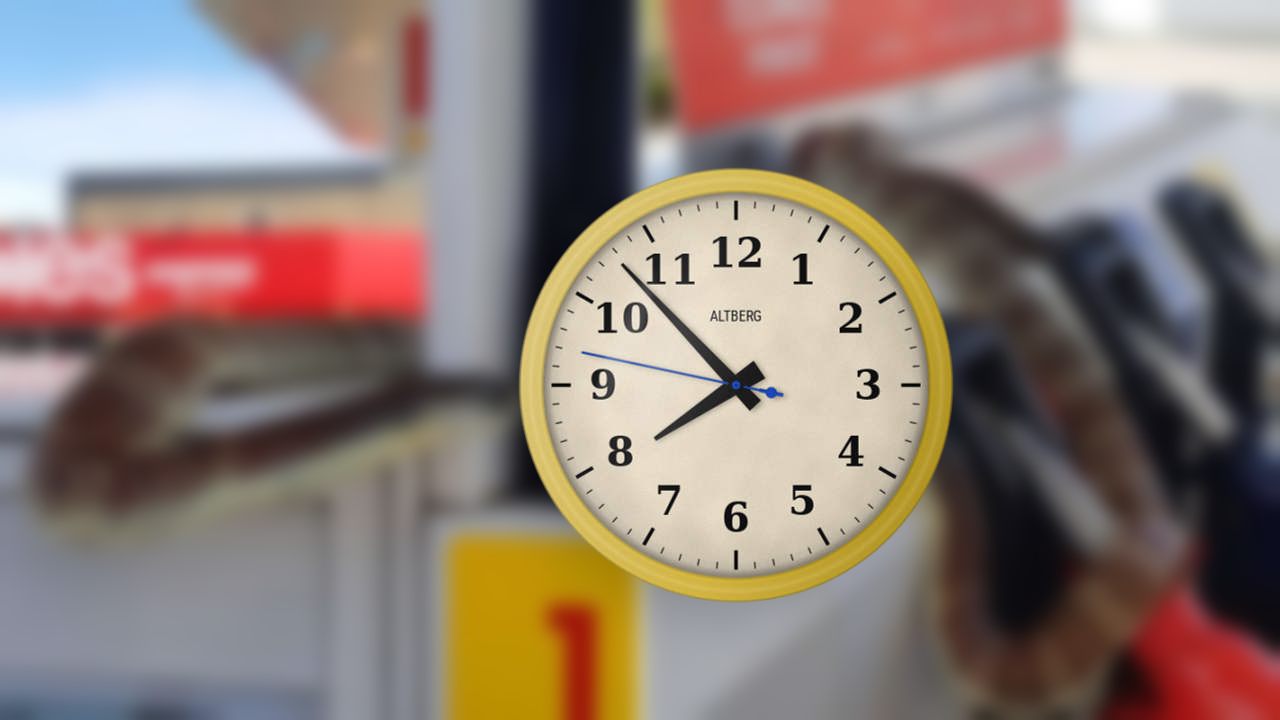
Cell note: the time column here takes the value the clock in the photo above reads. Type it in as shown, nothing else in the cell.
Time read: 7:52:47
